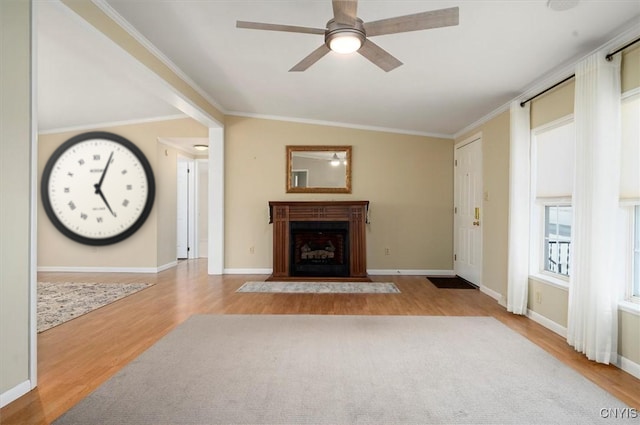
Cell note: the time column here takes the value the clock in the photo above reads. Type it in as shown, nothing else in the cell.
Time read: 5:04
